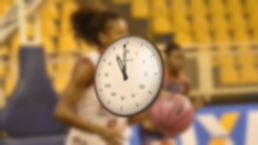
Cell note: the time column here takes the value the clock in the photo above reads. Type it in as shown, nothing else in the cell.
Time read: 10:59
